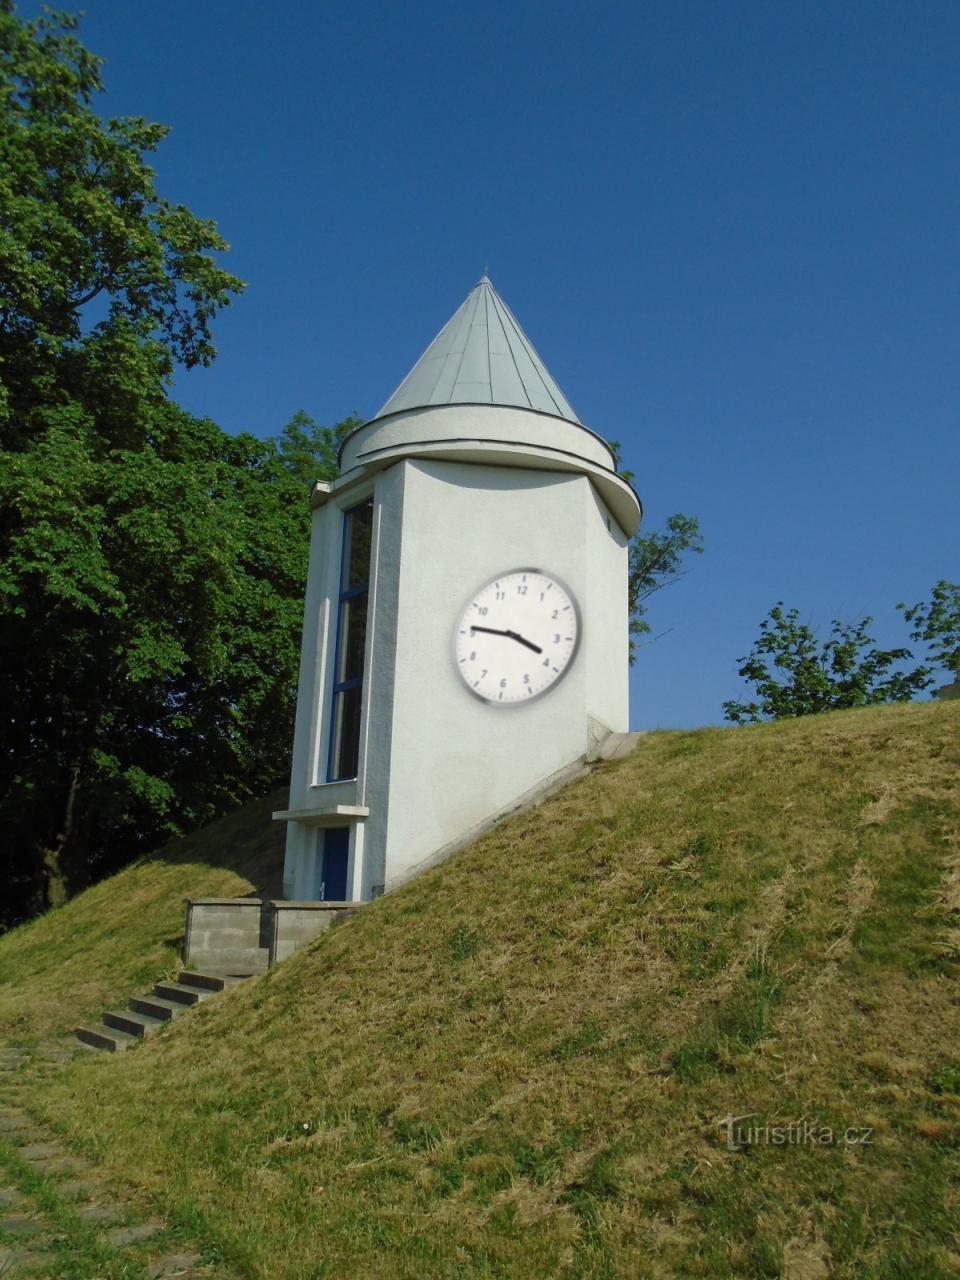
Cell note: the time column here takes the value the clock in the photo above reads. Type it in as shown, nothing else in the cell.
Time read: 3:46
